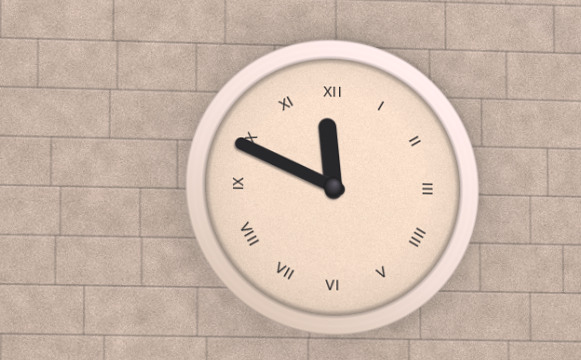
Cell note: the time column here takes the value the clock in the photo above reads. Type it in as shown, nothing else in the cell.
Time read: 11:49
